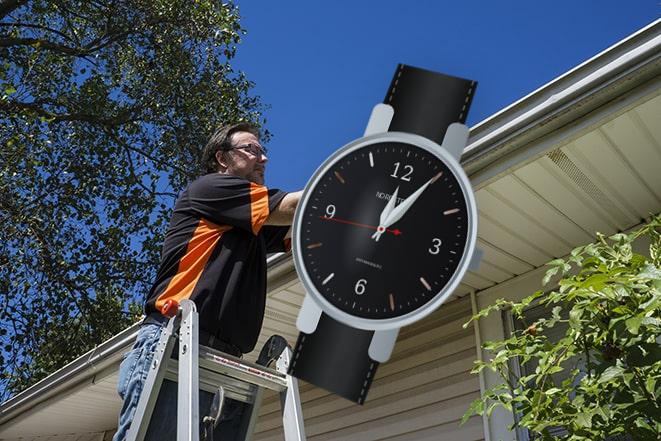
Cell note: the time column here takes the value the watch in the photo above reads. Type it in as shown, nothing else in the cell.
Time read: 12:04:44
